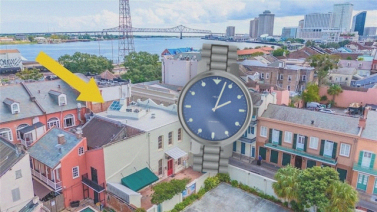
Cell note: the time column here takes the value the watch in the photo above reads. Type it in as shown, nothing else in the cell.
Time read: 2:03
